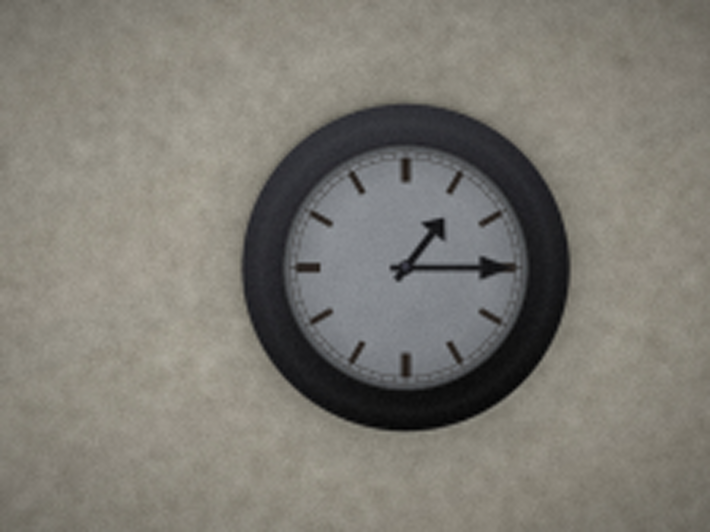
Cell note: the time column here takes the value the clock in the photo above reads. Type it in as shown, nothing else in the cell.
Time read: 1:15
